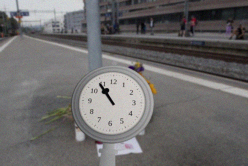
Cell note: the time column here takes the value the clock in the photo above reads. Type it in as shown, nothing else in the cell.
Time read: 10:54
